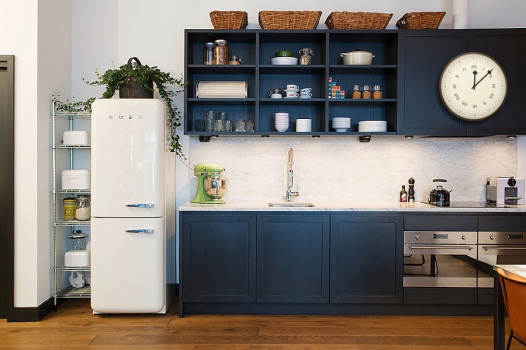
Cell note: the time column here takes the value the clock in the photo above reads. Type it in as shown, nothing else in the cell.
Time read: 12:08
